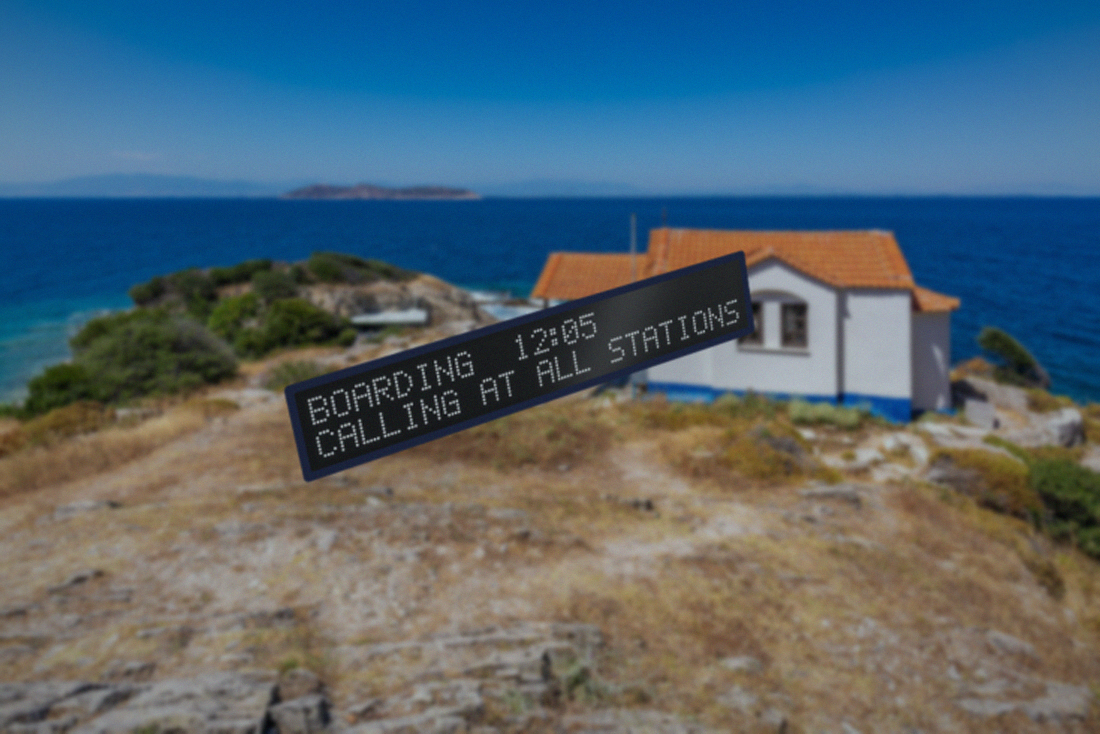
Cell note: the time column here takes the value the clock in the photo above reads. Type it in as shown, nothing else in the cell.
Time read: 12:05
